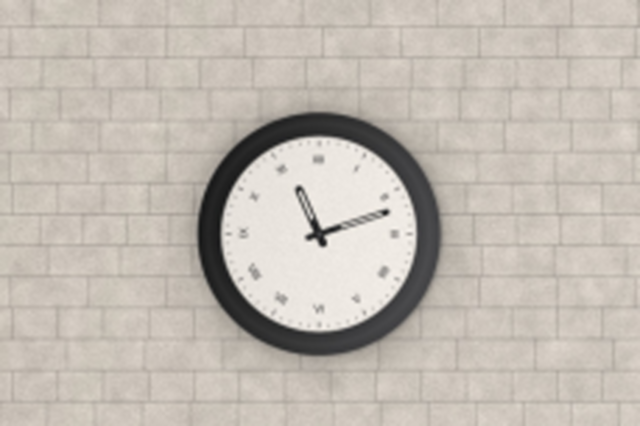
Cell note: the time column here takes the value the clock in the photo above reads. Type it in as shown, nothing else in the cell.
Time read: 11:12
